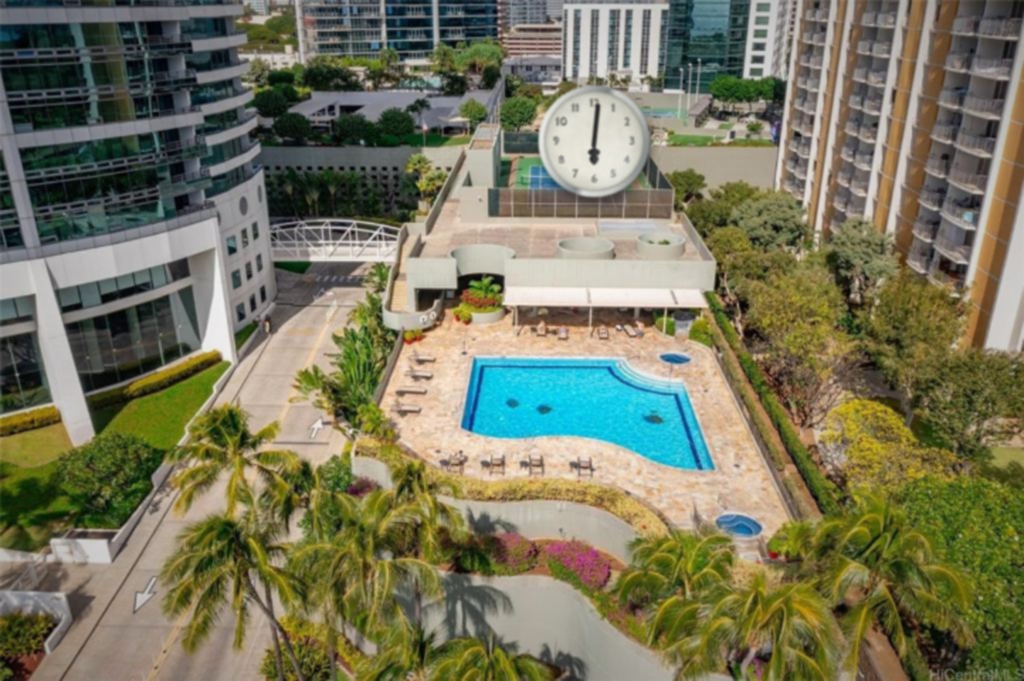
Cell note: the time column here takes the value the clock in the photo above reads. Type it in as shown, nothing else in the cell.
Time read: 6:01
